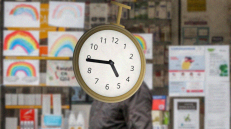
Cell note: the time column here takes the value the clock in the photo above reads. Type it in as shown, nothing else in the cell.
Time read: 4:44
